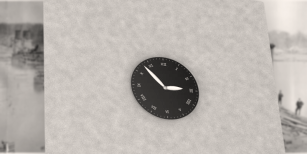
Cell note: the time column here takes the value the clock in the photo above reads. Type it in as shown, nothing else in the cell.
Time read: 2:53
